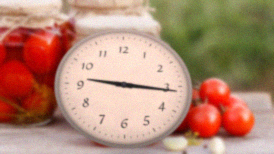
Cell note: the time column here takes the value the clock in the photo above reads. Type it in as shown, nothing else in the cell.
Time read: 9:16
